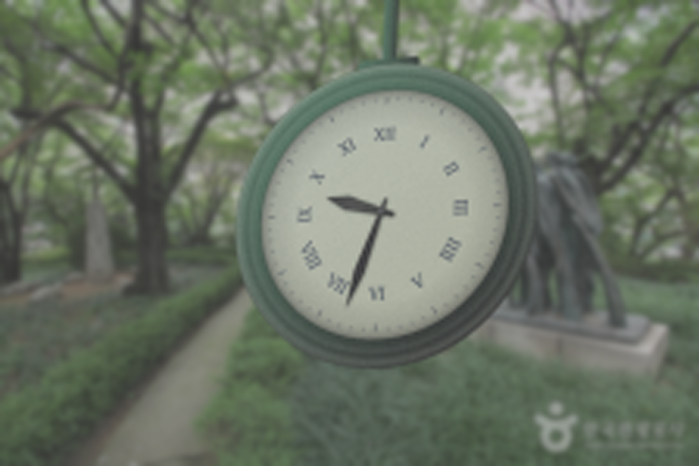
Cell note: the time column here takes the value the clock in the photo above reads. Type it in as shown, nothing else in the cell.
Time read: 9:33
